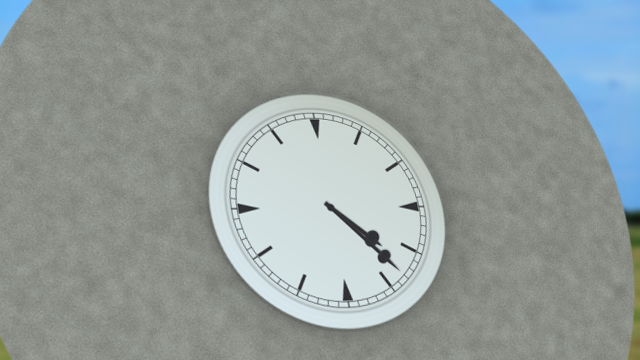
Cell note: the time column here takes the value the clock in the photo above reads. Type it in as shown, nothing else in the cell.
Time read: 4:23
